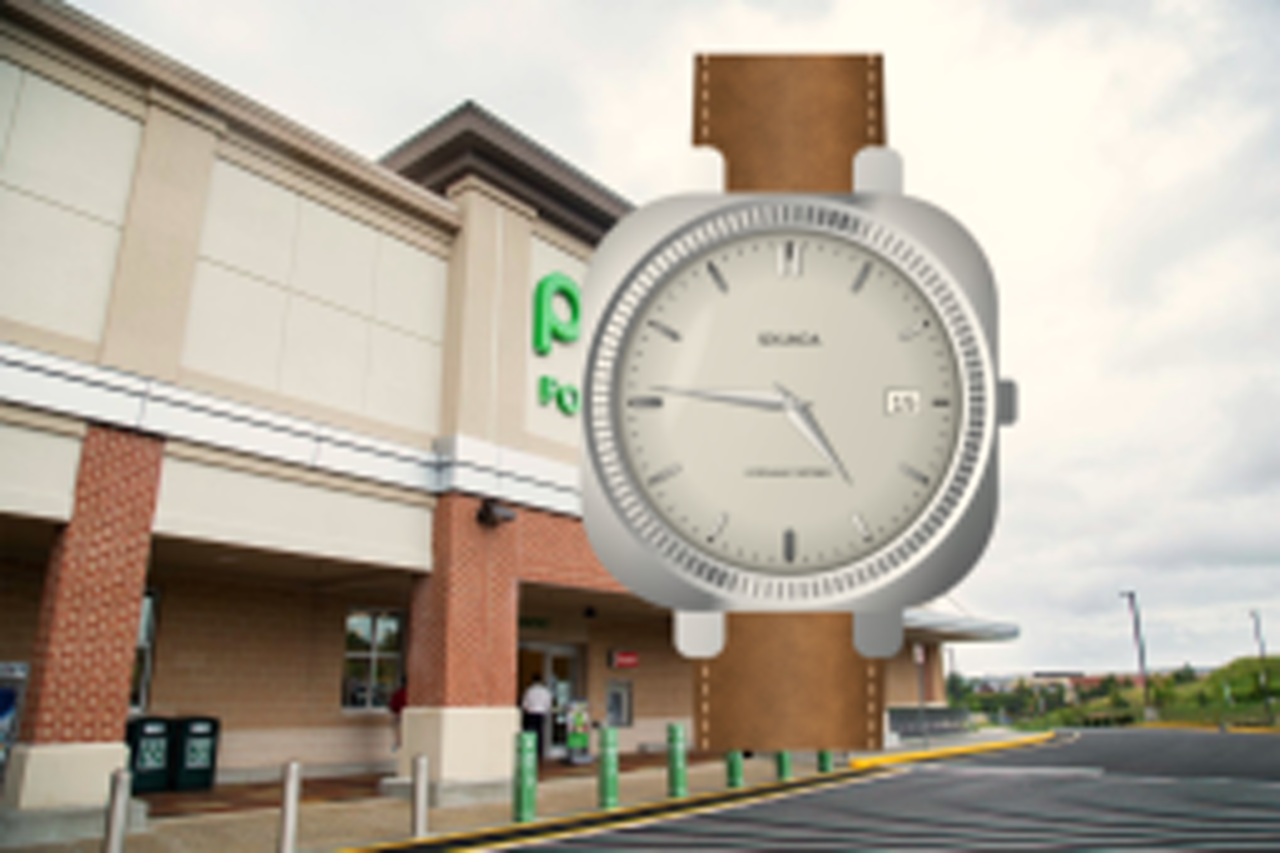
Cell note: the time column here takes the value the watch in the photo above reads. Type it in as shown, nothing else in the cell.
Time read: 4:46
